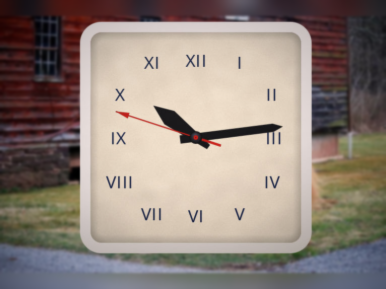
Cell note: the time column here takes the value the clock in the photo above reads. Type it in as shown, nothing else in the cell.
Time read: 10:13:48
